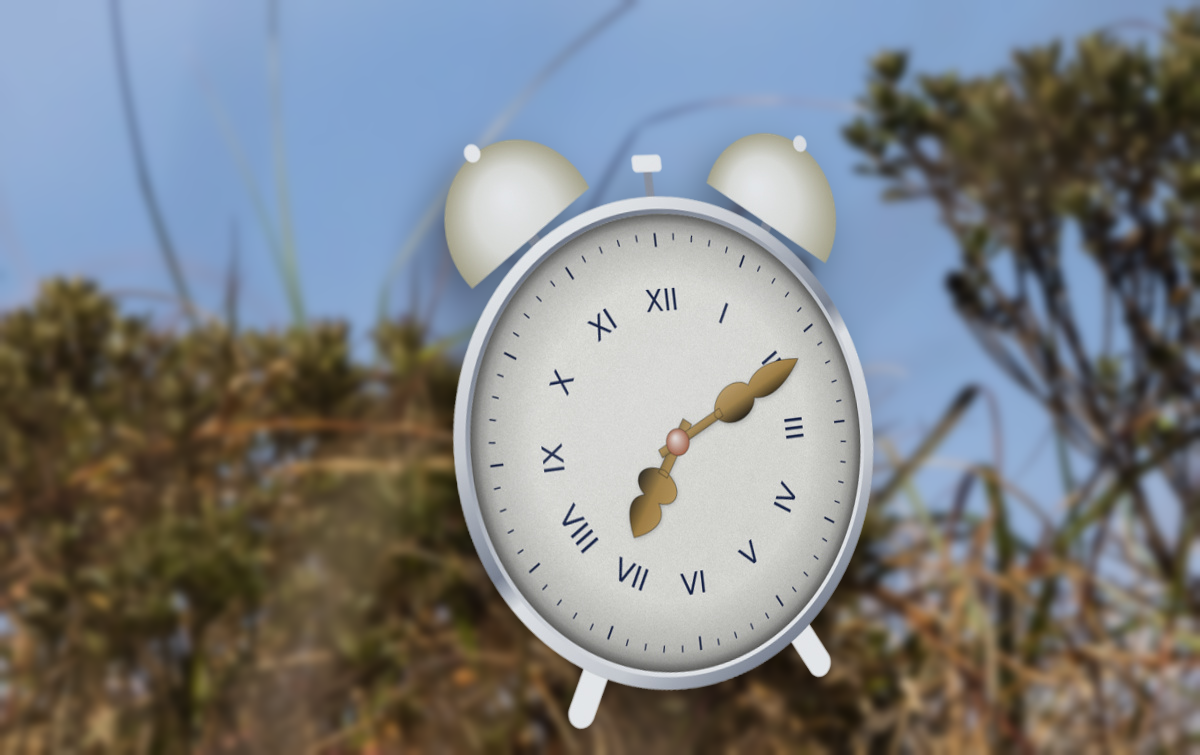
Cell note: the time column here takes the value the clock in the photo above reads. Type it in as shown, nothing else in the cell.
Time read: 7:11
